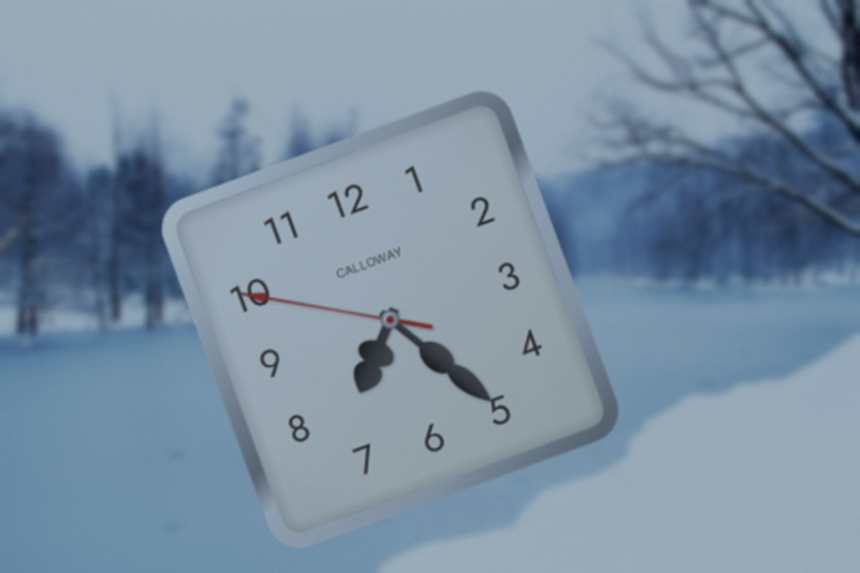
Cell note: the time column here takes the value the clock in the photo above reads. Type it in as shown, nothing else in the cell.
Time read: 7:24:50
